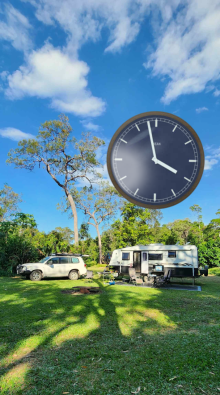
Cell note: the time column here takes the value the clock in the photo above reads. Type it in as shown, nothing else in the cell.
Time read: 3:58
